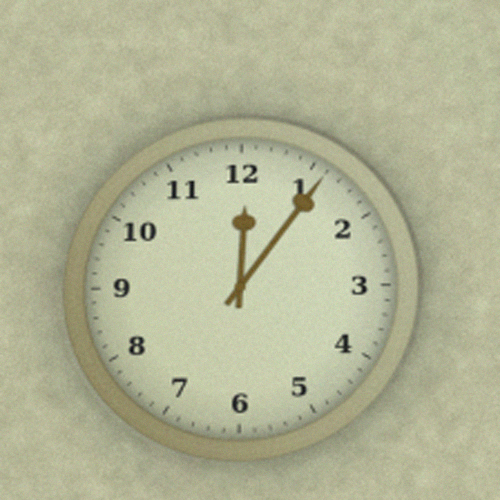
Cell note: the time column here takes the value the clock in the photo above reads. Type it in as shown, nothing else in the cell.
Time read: 12:06
